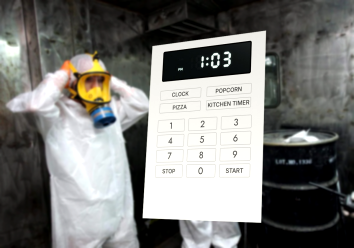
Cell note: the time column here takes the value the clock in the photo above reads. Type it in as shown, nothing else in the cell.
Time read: 1:03
